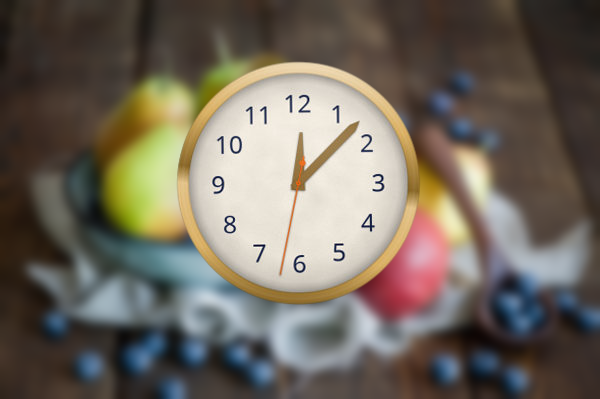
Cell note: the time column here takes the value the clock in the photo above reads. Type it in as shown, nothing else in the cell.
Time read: 12:07:32
